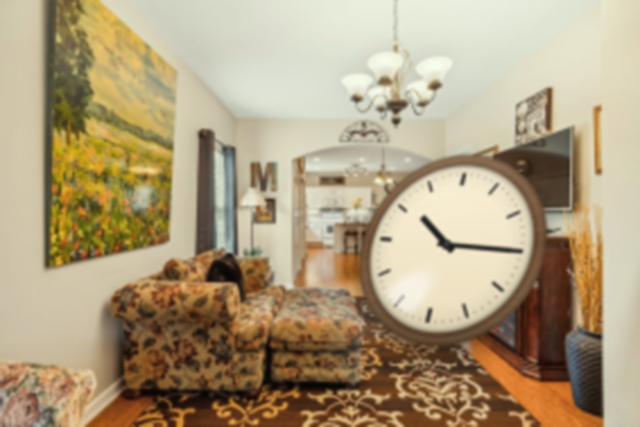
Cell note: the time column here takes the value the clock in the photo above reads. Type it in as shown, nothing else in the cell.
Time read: 10:15
